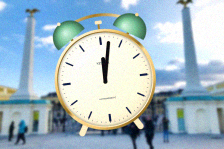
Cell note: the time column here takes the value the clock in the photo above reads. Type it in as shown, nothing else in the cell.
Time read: 12:02
